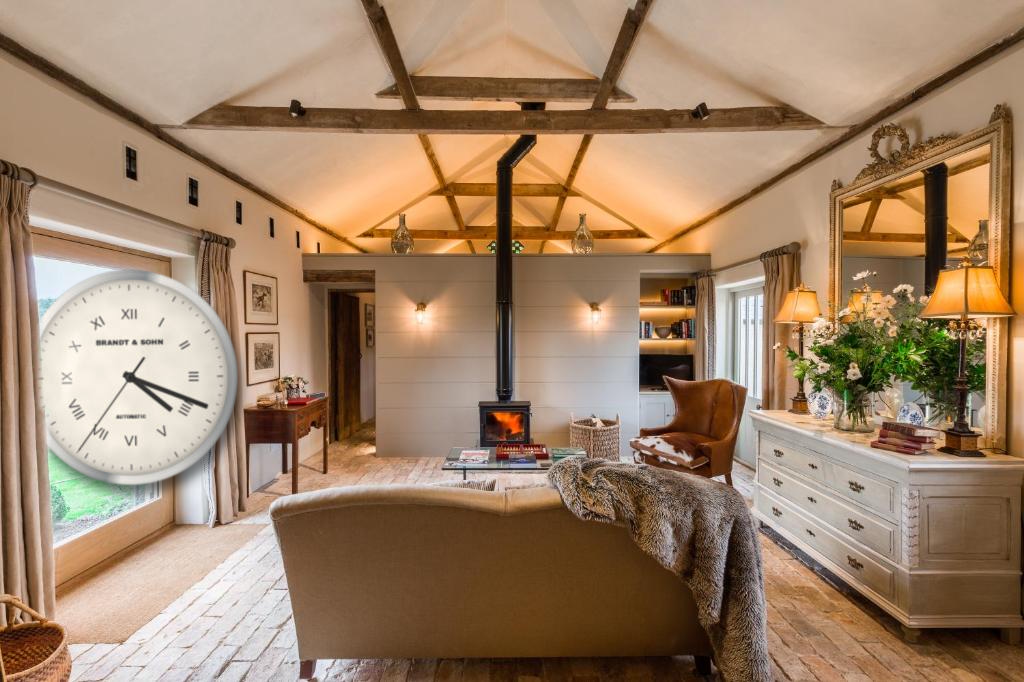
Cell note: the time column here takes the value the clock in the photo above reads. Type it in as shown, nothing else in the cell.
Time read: 4:18:36
